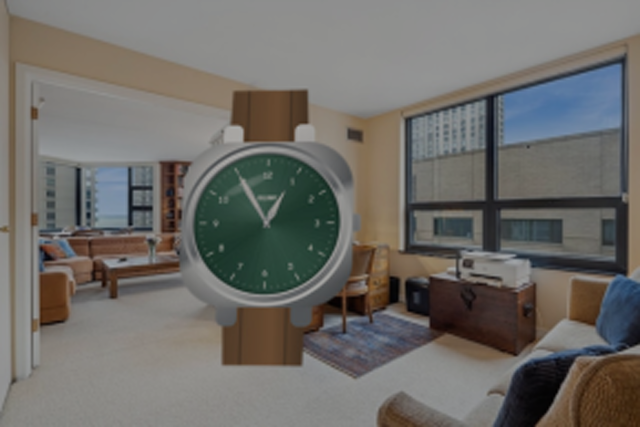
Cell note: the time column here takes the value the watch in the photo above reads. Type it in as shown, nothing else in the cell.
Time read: 12:55
